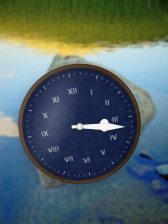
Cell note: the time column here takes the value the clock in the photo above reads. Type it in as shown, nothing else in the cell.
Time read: 3:17
